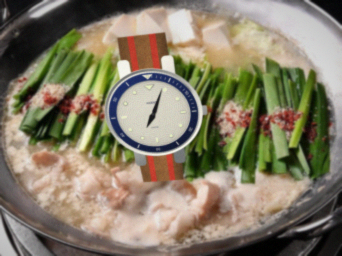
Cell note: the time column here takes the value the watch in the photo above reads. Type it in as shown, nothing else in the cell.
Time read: 7:04
